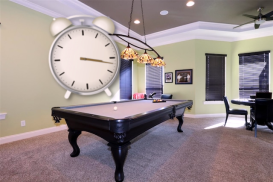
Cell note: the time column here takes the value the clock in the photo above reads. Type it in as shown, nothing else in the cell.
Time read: 3:17
